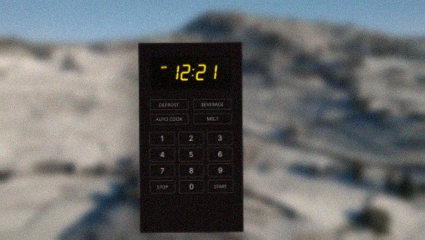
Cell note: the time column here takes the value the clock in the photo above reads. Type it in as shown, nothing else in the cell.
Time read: 12:21
